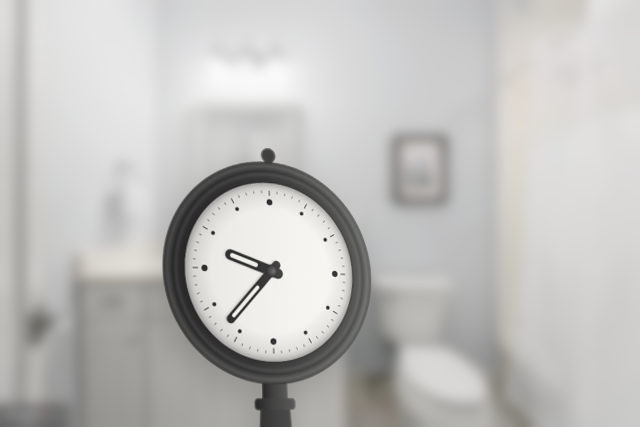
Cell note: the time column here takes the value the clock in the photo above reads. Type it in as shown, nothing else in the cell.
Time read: 9:37
